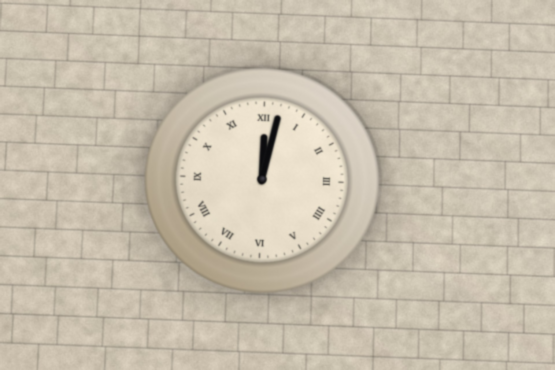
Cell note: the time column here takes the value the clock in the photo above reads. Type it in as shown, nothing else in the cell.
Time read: 12:02
